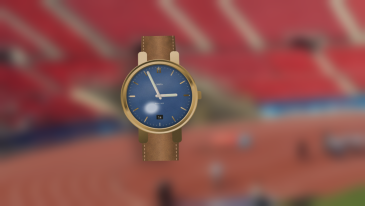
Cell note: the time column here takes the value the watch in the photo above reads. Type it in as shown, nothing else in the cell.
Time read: 2:56
